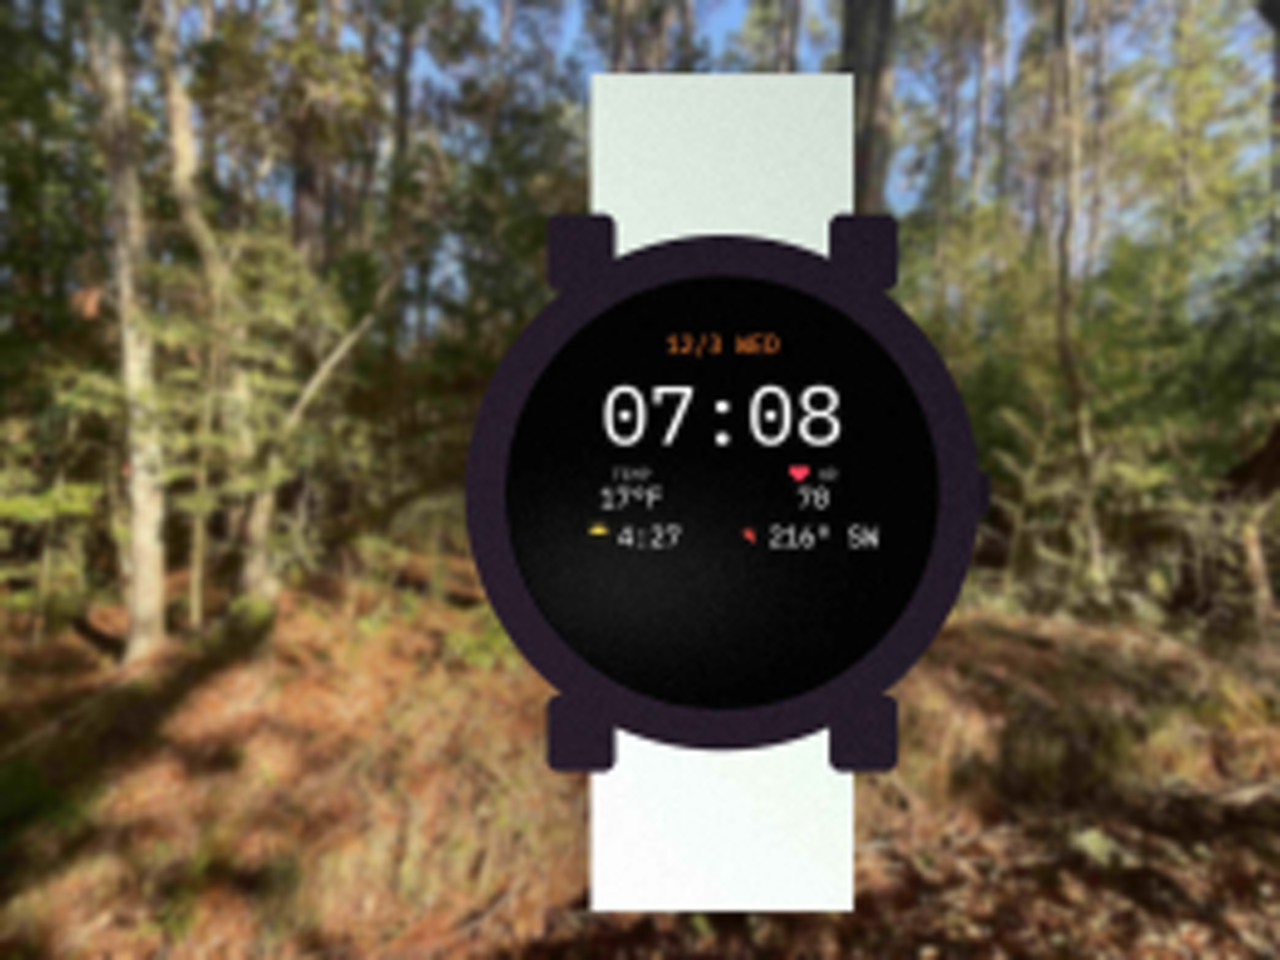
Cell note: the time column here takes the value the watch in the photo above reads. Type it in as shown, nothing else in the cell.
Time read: 7:08
